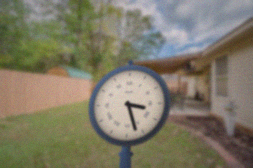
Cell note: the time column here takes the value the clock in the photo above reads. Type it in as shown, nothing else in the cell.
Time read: 3:27
